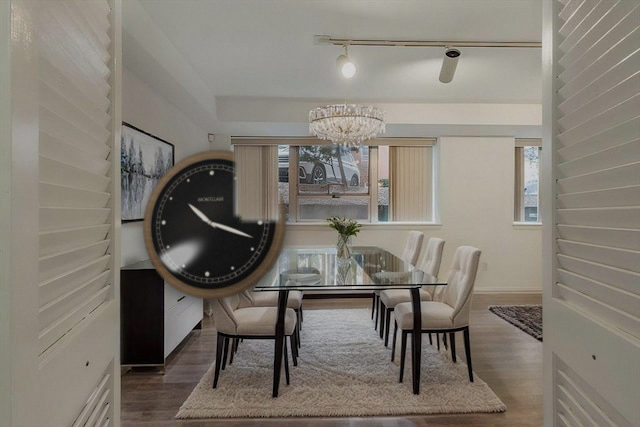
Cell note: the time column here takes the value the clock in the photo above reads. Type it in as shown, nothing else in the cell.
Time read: 10:18
